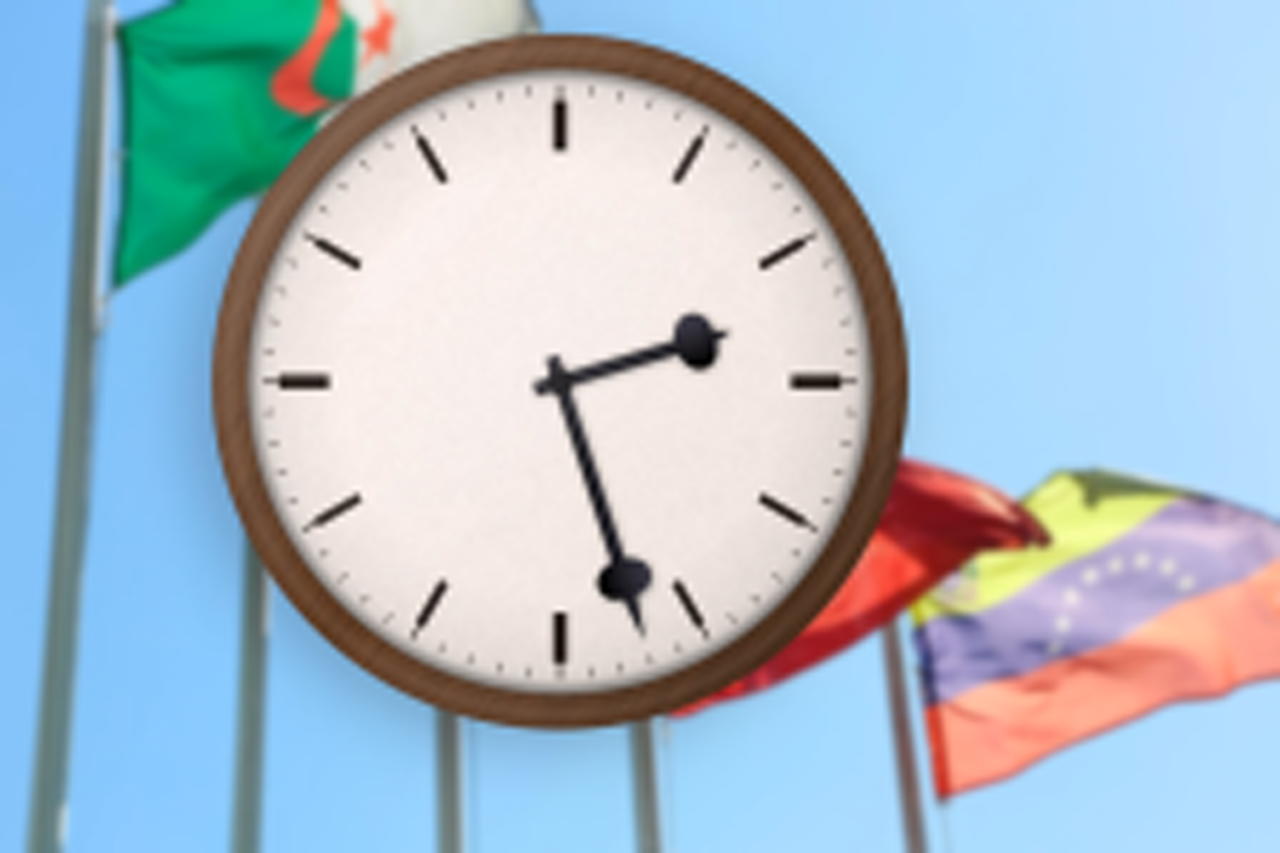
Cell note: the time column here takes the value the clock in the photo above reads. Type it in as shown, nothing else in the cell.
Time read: 2:27
